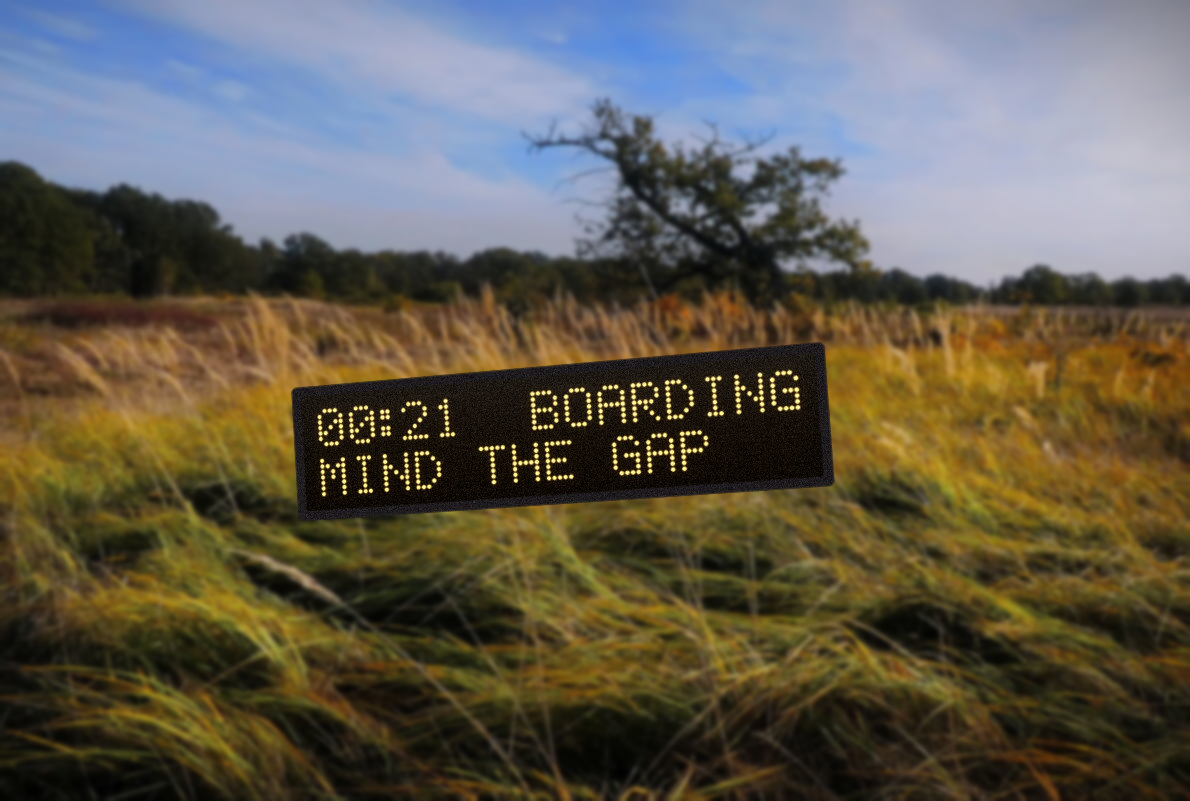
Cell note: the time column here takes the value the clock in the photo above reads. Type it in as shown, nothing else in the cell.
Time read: 0:21
